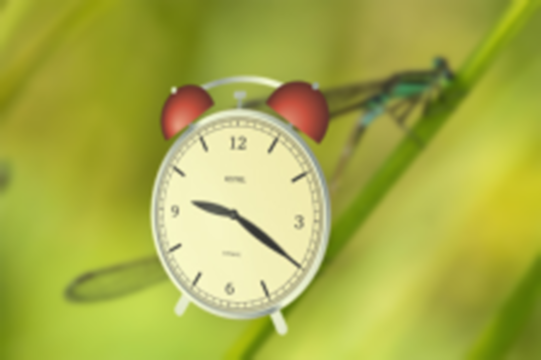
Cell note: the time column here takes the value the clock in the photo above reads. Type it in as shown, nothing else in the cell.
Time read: 9:20
